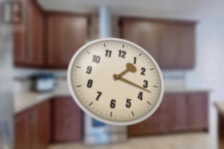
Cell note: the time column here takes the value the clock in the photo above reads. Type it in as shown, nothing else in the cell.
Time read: 1:17
